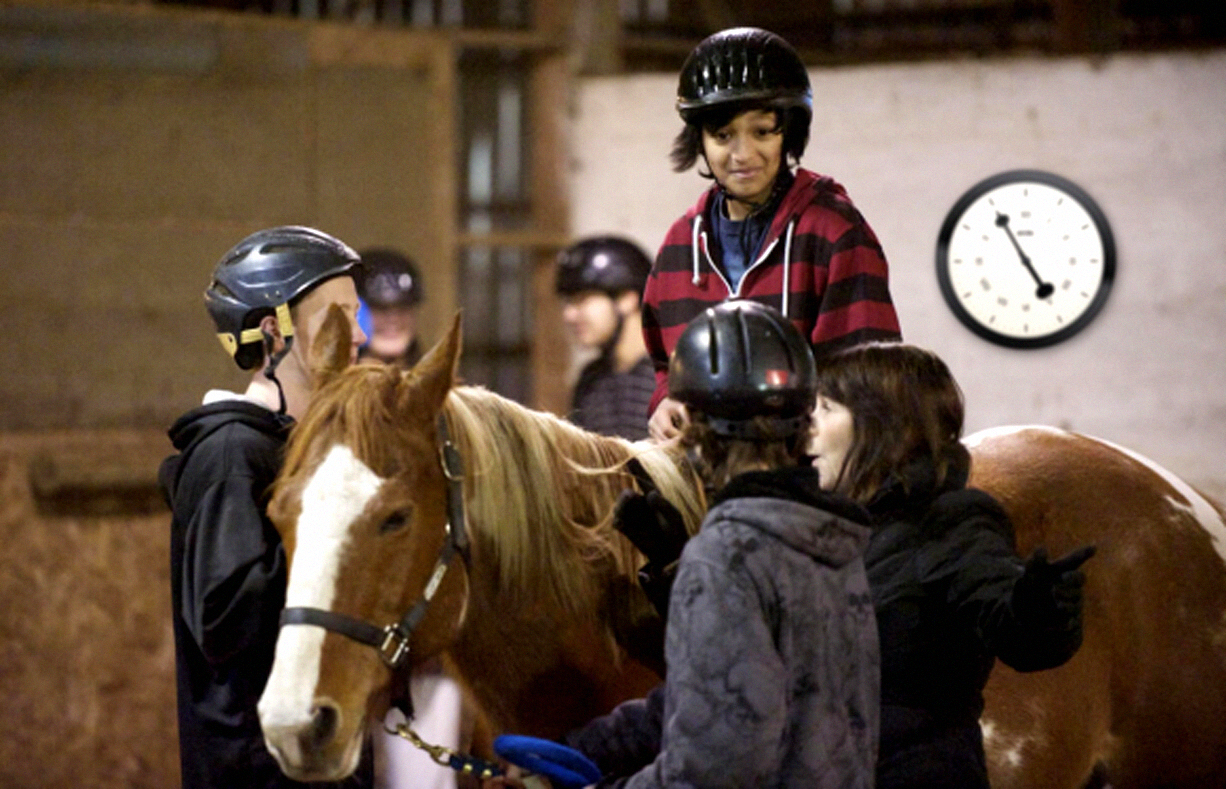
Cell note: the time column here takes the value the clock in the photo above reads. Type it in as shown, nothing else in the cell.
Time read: 4:55
